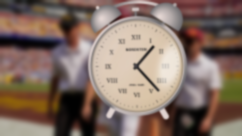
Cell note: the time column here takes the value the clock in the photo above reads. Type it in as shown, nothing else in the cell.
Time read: 1:23
